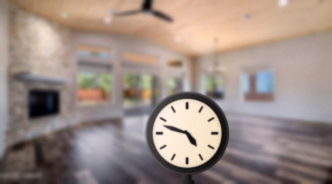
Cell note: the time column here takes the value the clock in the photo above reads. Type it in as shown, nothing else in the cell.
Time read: 4:48
